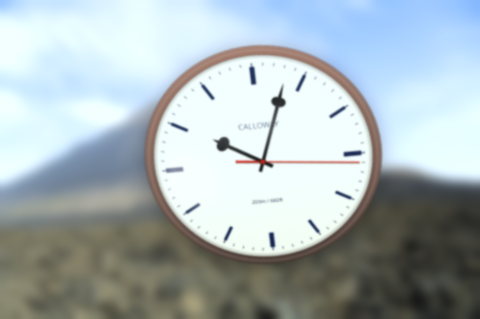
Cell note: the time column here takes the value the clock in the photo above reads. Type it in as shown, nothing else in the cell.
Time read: 10:03:16
